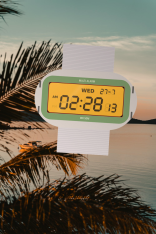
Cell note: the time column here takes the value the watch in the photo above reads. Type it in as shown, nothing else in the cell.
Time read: 2:28:13
